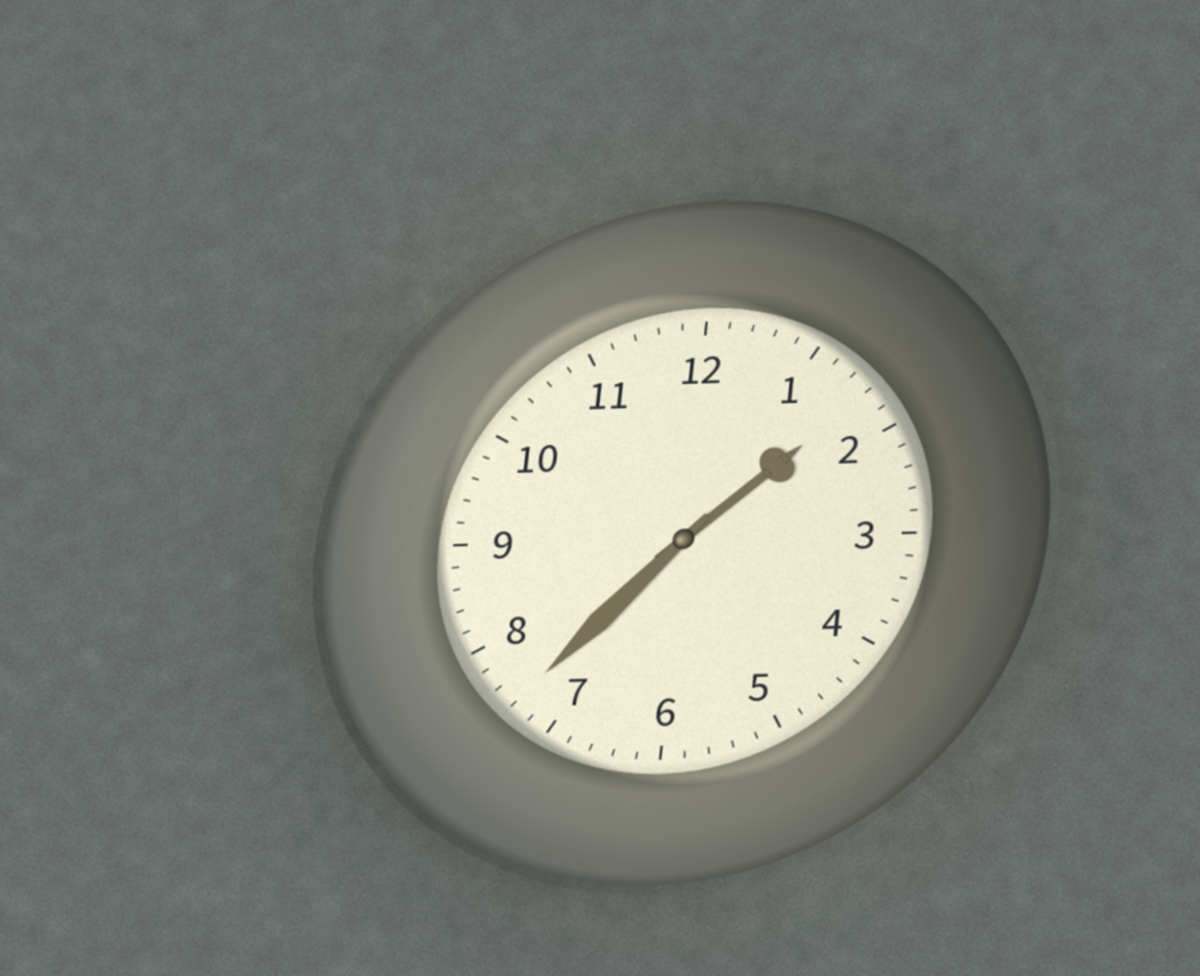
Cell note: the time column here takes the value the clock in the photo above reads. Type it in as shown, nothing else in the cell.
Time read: 1:37
